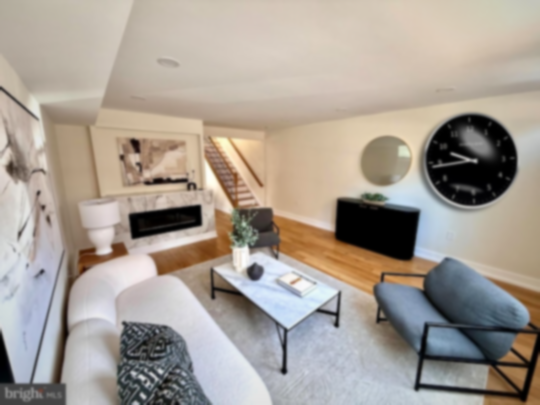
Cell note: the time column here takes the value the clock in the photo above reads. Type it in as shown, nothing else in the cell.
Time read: 9:44
